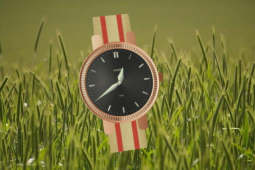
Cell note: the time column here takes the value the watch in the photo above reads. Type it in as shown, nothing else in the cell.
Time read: 12:40
